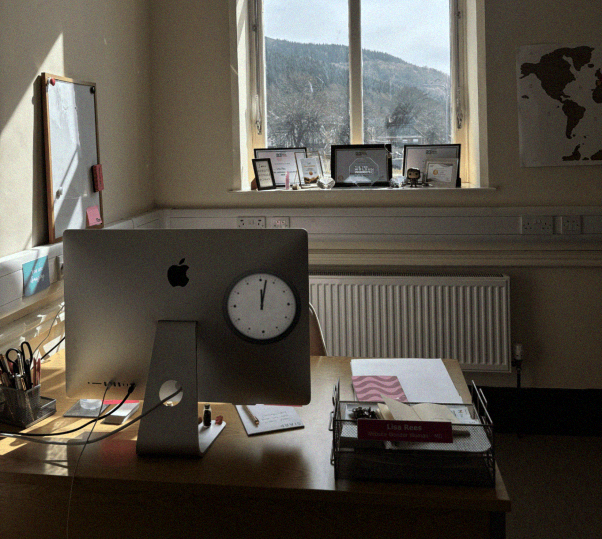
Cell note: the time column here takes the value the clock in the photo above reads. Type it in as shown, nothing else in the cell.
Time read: 12:02
